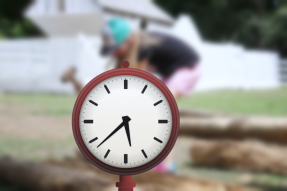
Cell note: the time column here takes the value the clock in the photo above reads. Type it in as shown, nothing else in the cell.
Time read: 5:38
